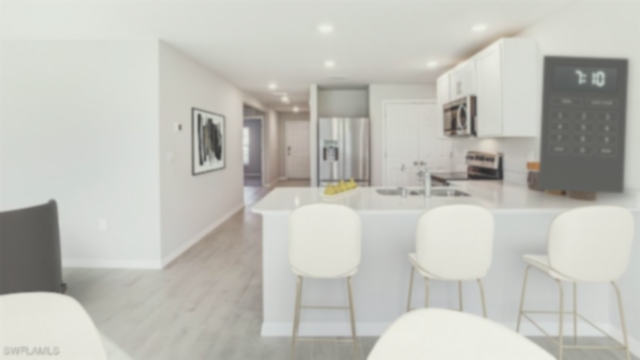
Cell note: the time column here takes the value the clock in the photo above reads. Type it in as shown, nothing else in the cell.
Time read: 7:10
